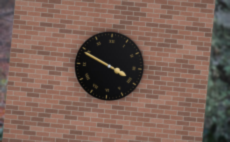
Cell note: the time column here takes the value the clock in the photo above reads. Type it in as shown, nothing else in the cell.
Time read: 3:49
